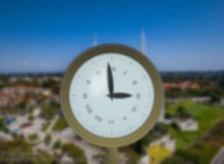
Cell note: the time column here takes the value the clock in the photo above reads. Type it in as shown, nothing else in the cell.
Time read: 2:59
